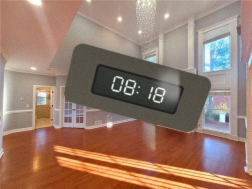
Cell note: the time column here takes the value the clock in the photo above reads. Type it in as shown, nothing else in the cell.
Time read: 8:18
